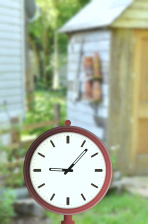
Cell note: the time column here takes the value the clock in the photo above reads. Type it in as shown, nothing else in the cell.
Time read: 9:07
